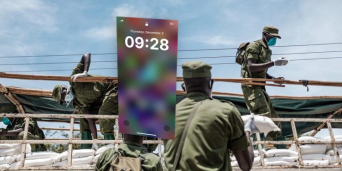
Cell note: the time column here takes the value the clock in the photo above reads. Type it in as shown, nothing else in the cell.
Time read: 9:28
